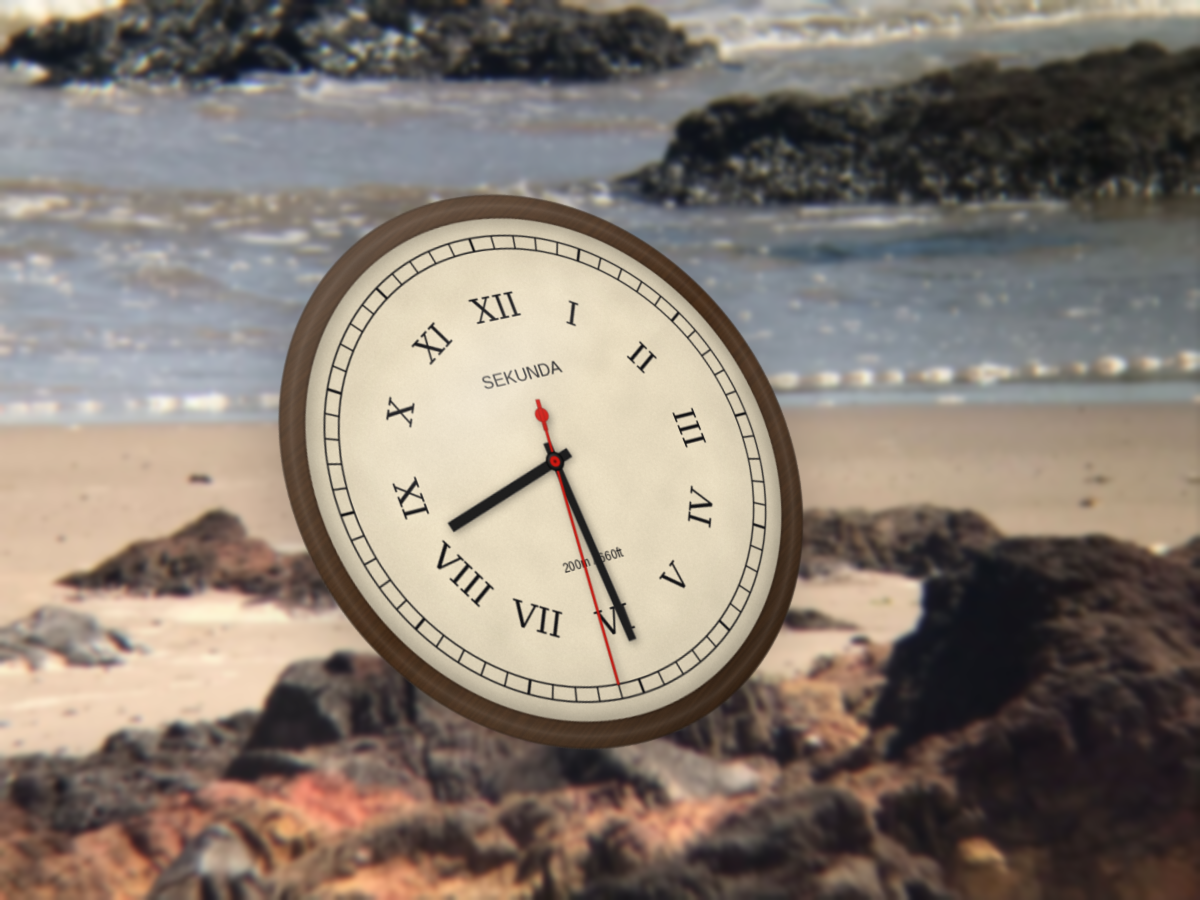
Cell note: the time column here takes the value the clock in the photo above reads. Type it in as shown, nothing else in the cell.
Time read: 8:29:31
